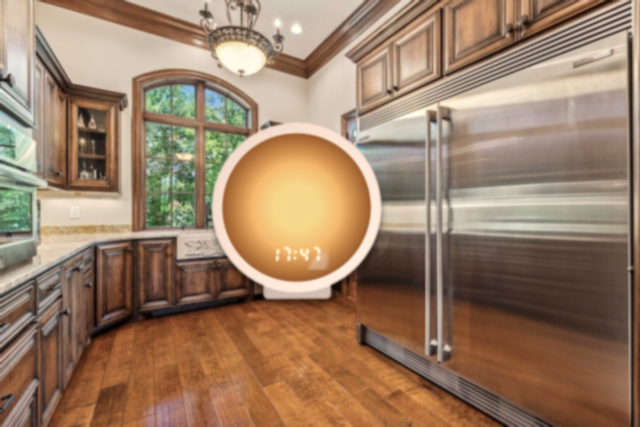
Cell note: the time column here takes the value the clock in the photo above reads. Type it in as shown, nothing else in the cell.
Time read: 17:47
